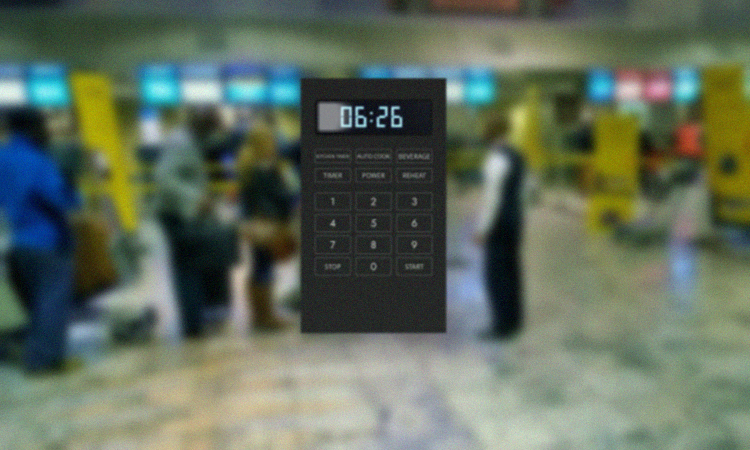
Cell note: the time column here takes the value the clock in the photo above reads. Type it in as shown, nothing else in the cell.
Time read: 6:26
